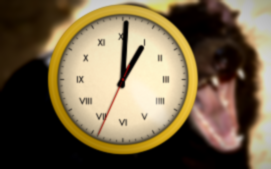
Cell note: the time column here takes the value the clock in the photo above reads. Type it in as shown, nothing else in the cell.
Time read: 1:00:34
